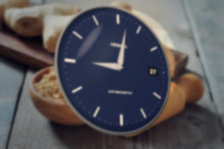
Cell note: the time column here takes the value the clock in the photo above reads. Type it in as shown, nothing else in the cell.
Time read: 9:02
